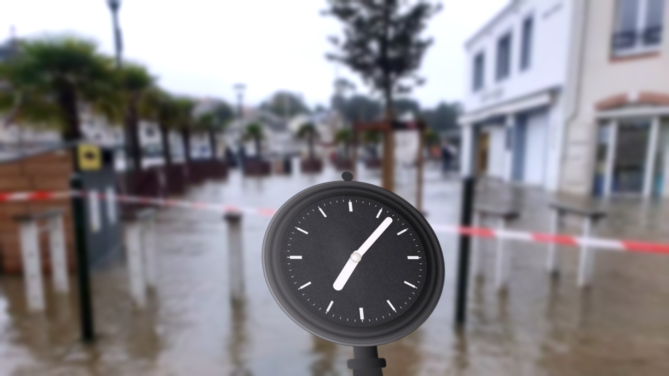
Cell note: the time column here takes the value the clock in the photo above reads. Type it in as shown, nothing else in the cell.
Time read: 7:07
